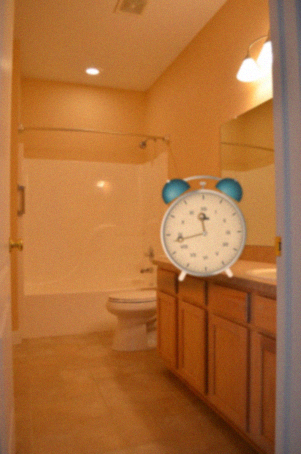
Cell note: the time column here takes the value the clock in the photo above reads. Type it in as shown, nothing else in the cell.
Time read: 11:43
